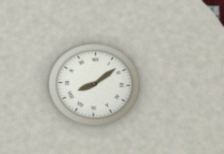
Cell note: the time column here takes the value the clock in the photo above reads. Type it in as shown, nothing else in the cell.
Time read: 8:08
